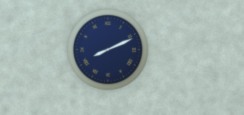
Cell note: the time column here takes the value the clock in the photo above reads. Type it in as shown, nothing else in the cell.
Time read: 8:11
